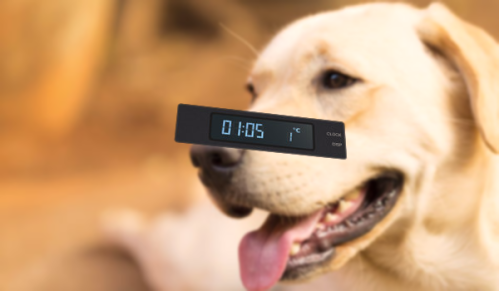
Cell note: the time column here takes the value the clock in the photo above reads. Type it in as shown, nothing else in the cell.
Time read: 1:05
